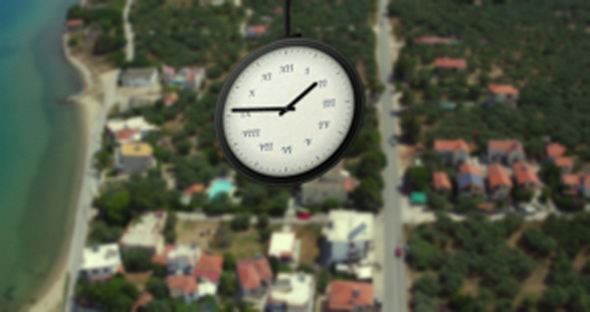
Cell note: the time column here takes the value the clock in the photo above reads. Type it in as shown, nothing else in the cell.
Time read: 1:46
